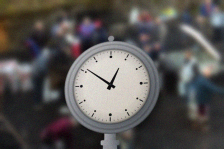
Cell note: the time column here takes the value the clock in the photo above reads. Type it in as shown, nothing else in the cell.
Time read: 12:51
